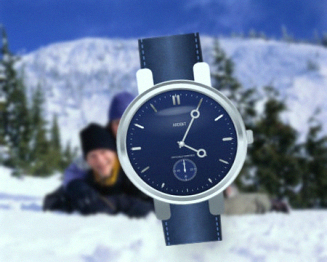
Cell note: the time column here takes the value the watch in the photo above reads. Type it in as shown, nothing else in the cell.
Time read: 4:05
